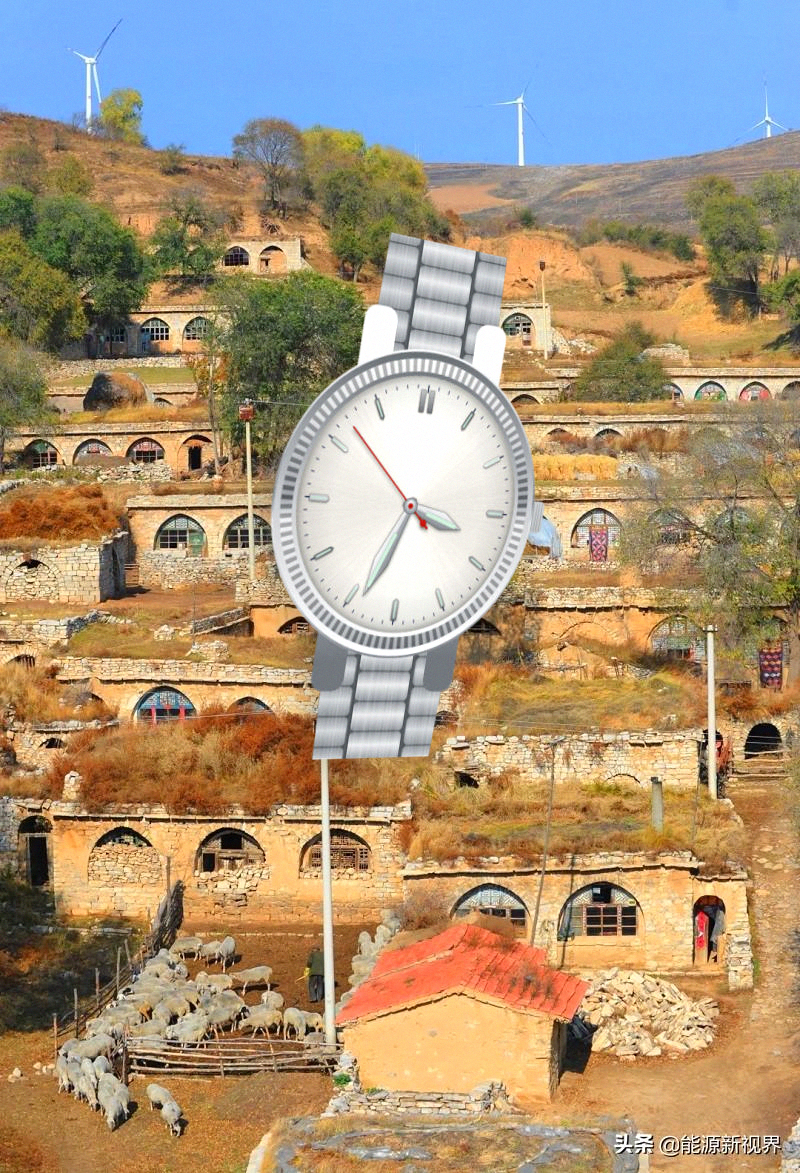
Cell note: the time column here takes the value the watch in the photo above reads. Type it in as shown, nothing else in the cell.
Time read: 3:33:52
